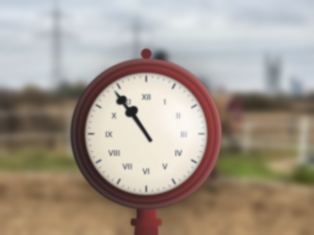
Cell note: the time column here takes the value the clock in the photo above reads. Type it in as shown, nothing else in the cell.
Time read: 10:54
